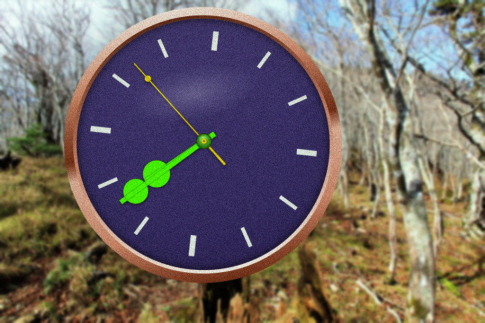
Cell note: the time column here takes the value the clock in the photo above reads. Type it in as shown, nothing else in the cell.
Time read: 7:37:52
